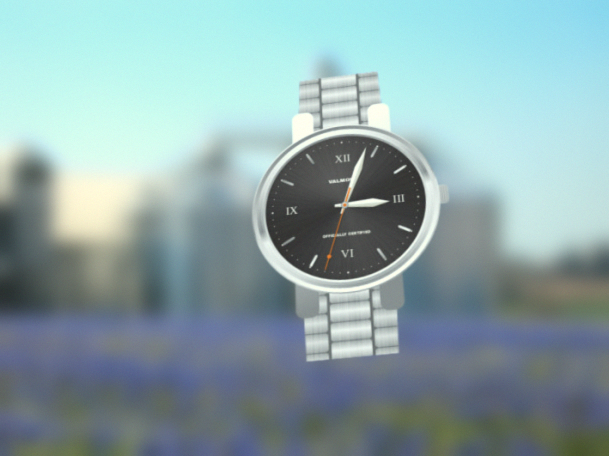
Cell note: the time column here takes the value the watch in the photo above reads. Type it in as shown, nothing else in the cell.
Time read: 3:03:33
